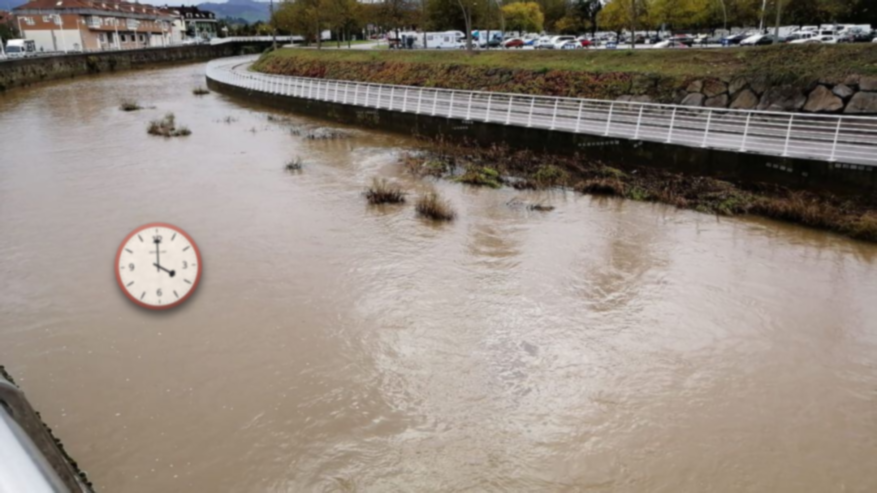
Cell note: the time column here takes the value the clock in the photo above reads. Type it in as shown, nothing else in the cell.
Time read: 4:00
